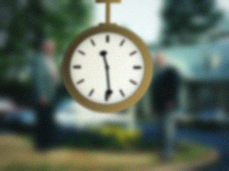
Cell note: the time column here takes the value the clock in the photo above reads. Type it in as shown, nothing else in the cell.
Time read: 11:29
